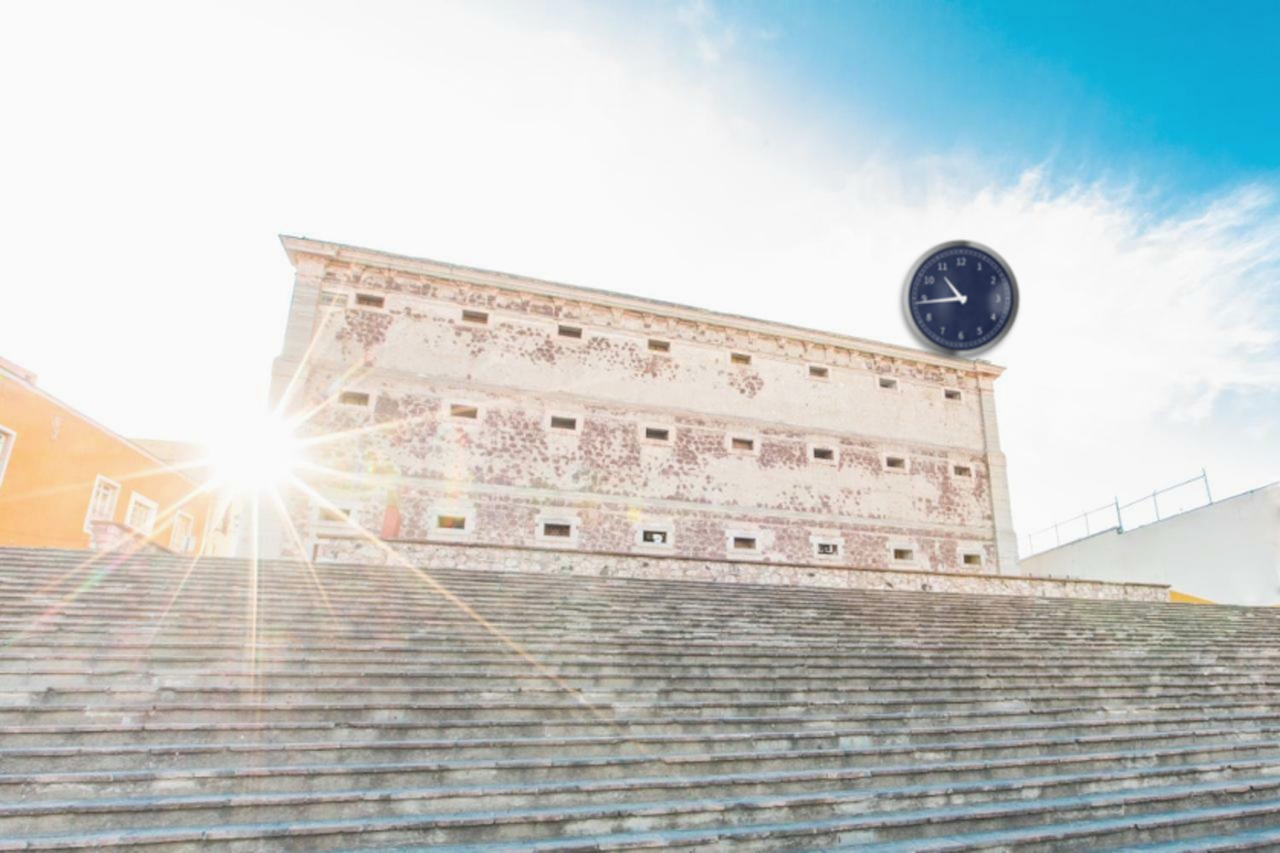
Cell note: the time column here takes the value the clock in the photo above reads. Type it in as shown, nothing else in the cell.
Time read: 10:44
